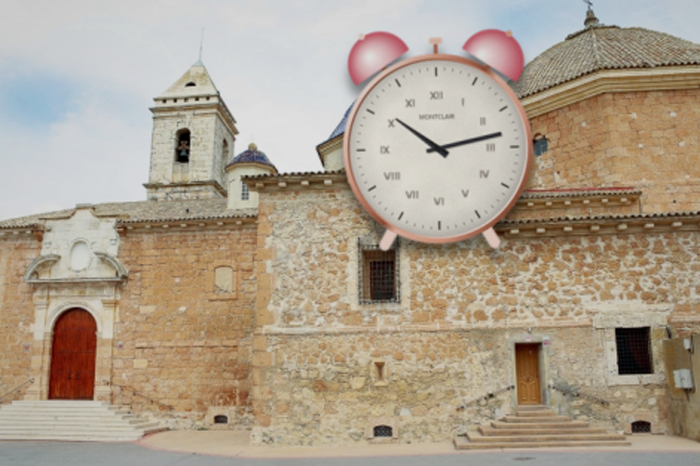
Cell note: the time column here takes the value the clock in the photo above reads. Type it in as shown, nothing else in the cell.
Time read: 10:13
